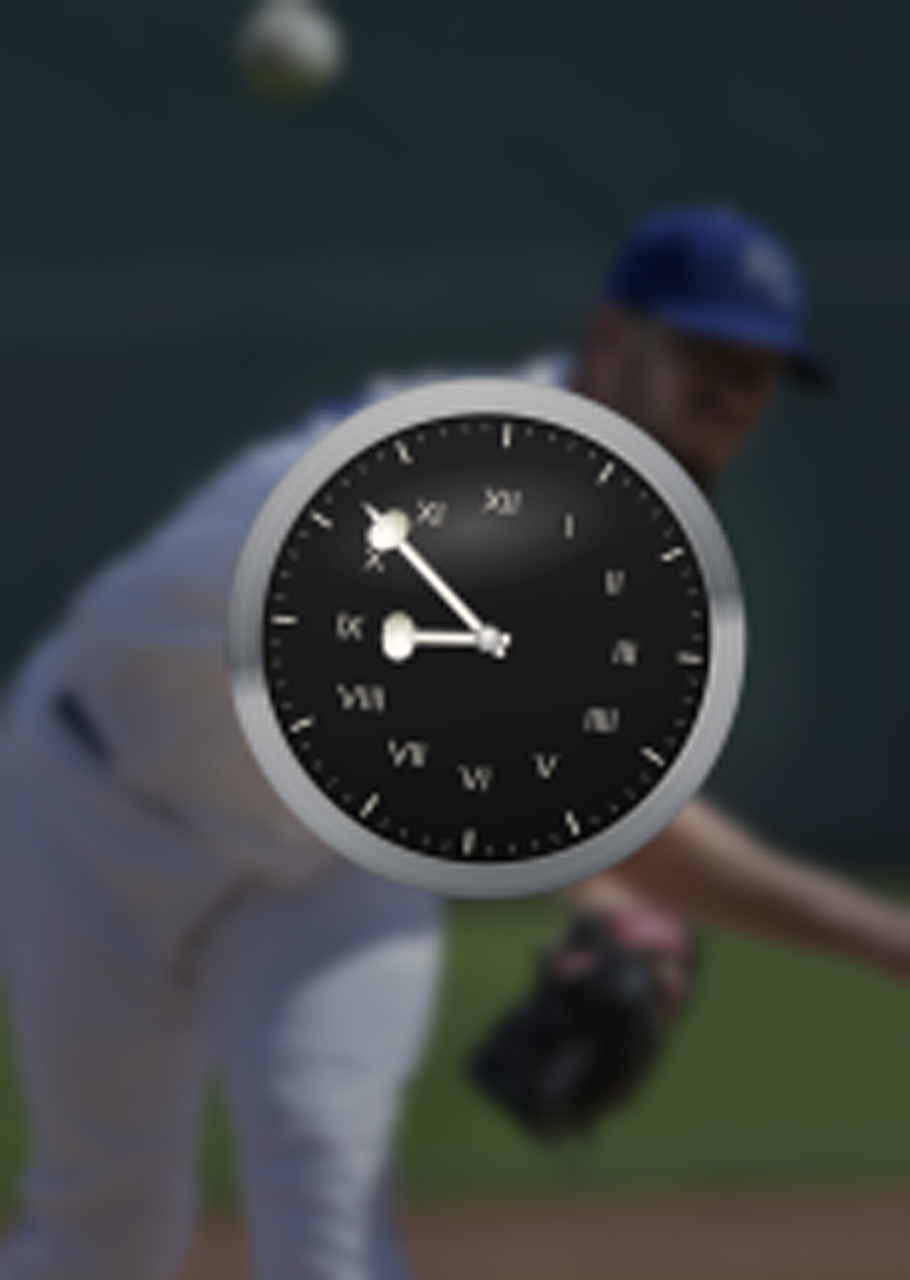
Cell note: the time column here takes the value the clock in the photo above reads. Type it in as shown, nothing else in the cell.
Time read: 8:52
